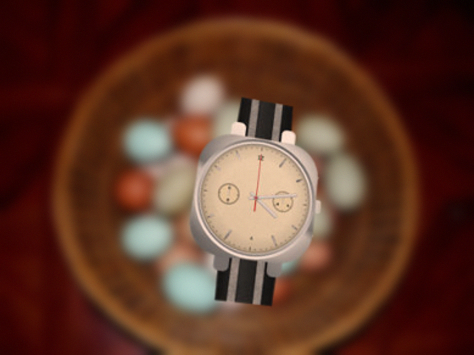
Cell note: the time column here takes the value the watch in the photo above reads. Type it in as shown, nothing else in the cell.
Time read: 4:13
